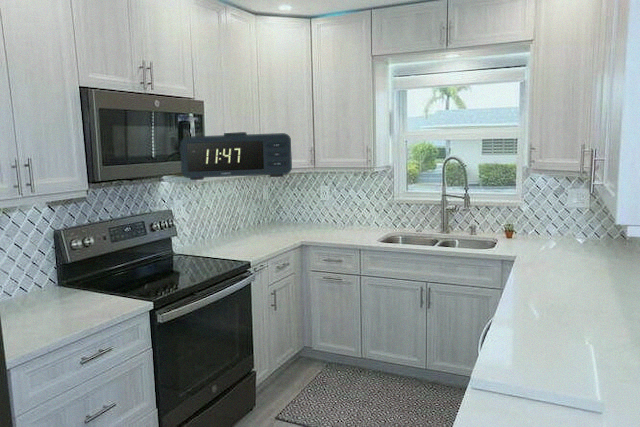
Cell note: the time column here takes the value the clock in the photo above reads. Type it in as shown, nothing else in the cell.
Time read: 11:47
